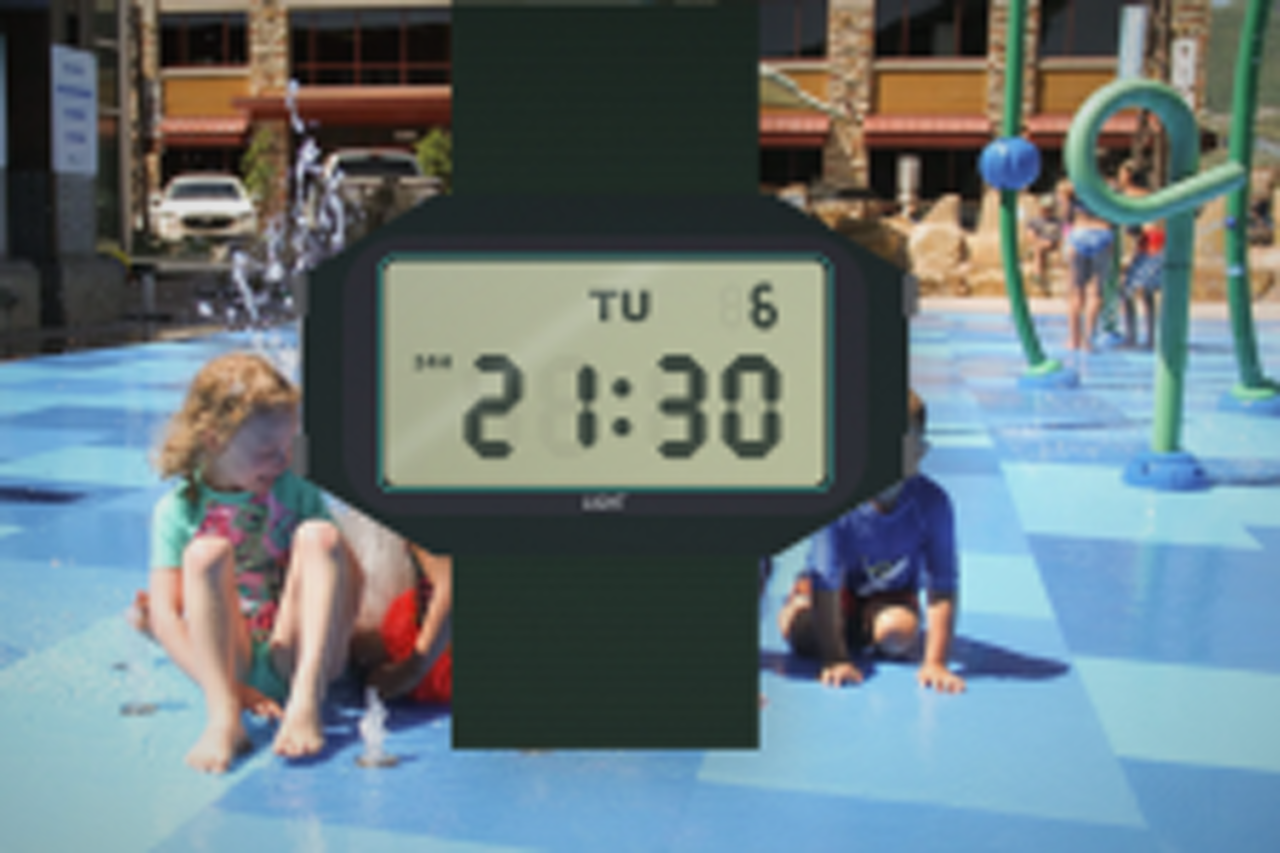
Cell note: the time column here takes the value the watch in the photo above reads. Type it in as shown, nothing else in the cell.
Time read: 21:30
